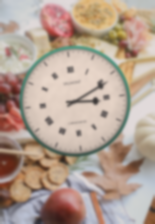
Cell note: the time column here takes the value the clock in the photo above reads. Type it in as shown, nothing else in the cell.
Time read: 3:11
